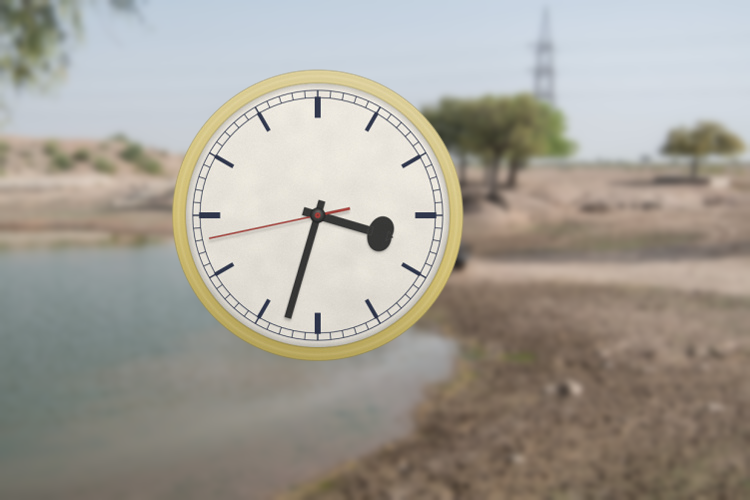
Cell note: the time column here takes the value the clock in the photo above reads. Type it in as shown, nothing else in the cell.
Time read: 3:32:43
